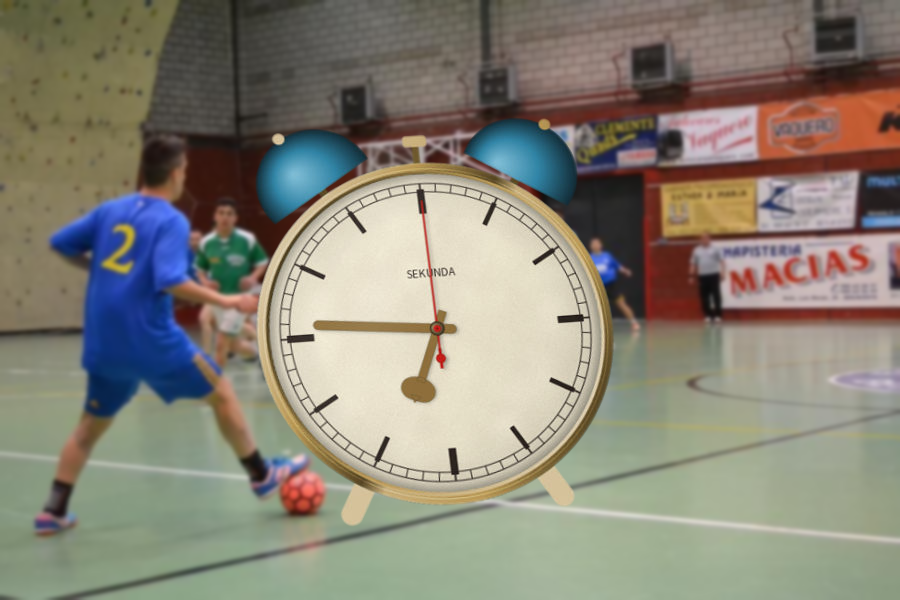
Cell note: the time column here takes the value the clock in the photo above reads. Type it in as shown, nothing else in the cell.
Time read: 6:46:00
